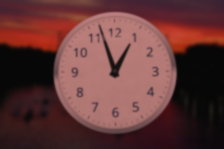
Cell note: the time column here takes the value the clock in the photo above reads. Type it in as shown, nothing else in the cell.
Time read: 12:57
